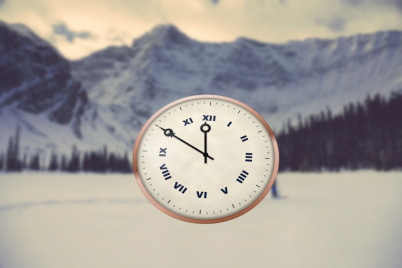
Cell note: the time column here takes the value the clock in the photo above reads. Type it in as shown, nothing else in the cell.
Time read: 11:50
